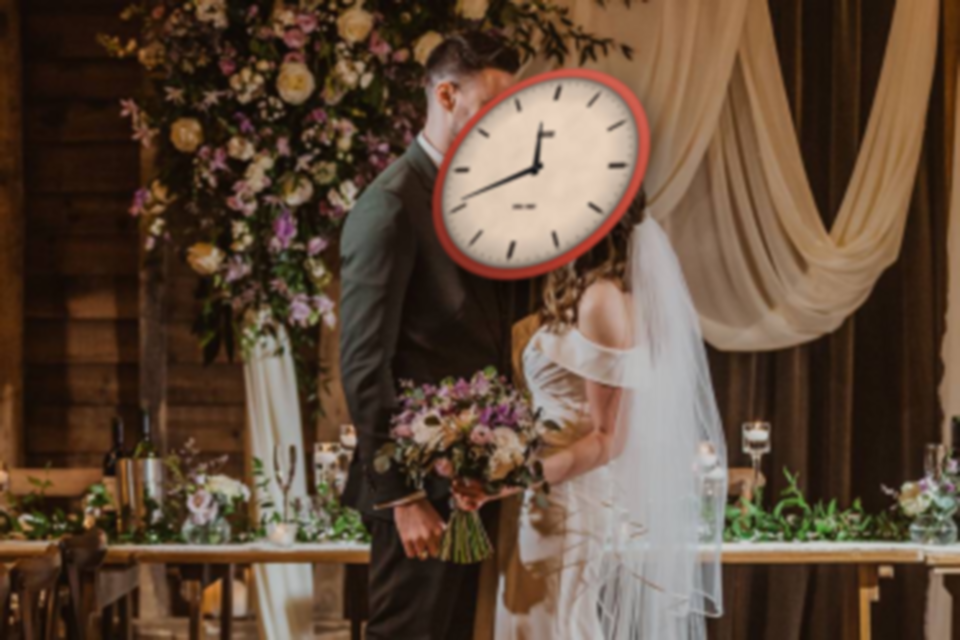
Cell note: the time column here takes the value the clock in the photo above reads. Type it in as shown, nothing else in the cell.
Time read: 11:41
